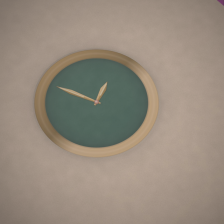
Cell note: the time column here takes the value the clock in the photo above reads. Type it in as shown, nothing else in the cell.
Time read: 12:49
